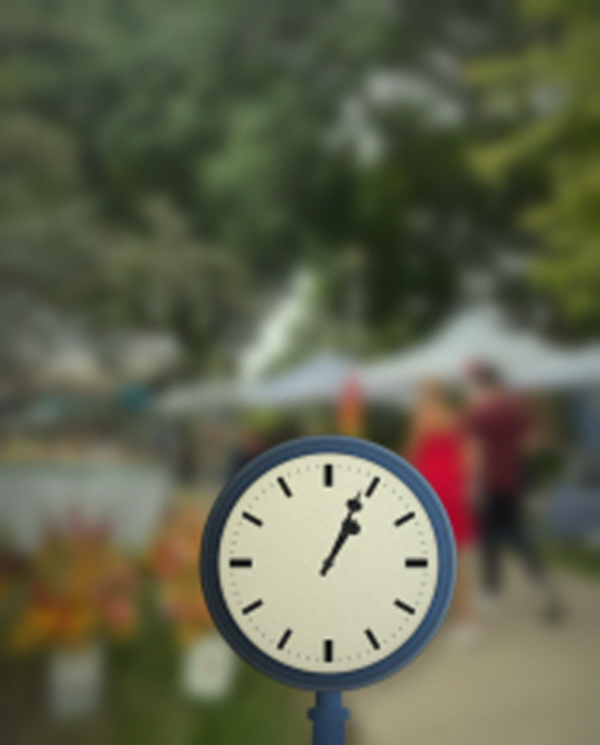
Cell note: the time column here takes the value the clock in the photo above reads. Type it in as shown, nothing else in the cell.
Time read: 1:04
